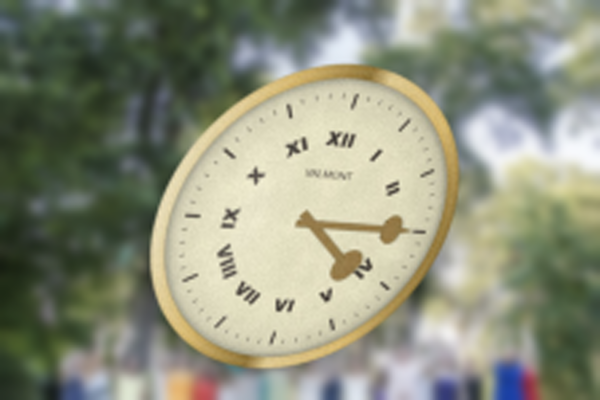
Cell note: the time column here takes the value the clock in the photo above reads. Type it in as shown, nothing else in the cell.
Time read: 4:15
